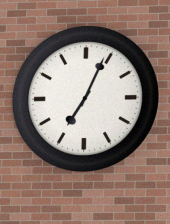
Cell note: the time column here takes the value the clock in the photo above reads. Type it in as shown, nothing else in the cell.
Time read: 7:04
